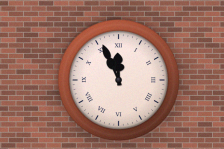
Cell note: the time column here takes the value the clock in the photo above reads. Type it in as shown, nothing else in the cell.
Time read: 11:56
